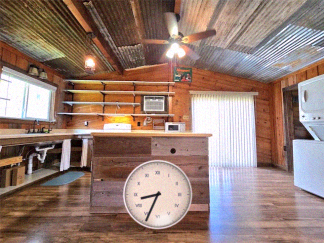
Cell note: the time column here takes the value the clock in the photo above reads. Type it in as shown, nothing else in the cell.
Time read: 8:34
